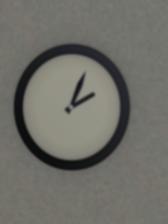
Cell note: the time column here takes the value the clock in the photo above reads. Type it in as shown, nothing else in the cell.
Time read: 2:04
